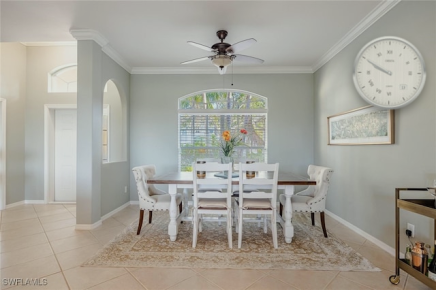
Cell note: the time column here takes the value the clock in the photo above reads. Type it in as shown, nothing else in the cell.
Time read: 9:50
